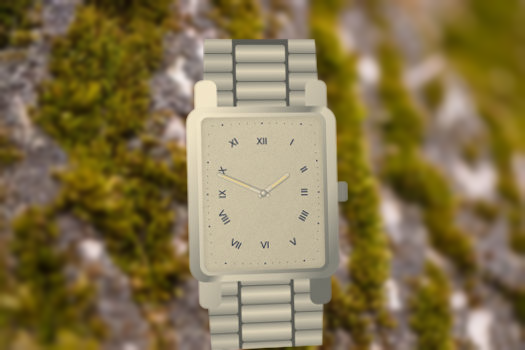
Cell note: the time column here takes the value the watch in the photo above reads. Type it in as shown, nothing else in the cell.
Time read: 1:49
